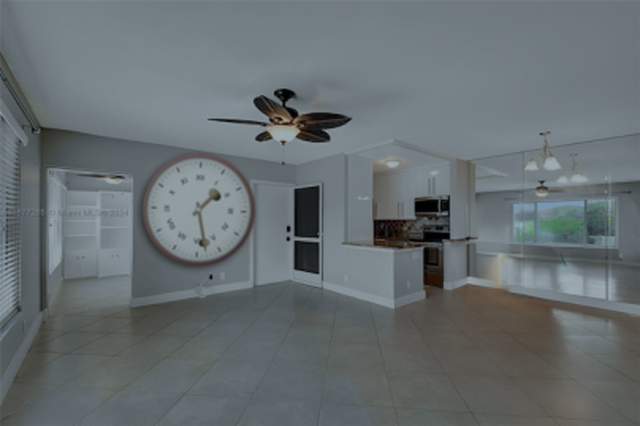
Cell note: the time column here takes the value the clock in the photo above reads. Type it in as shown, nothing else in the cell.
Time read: 1:28
